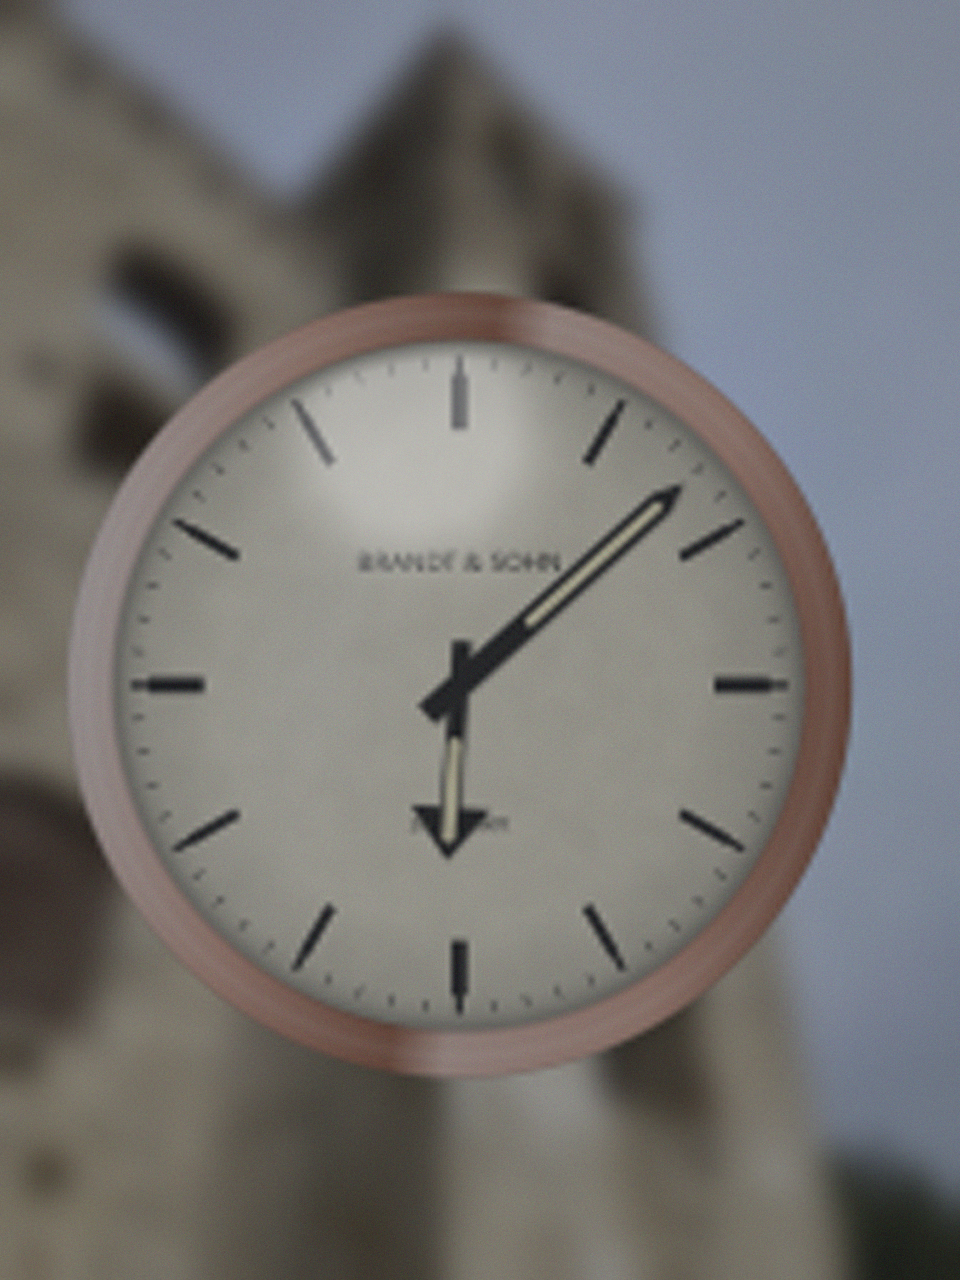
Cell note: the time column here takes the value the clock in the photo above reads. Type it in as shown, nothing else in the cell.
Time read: 6:08
